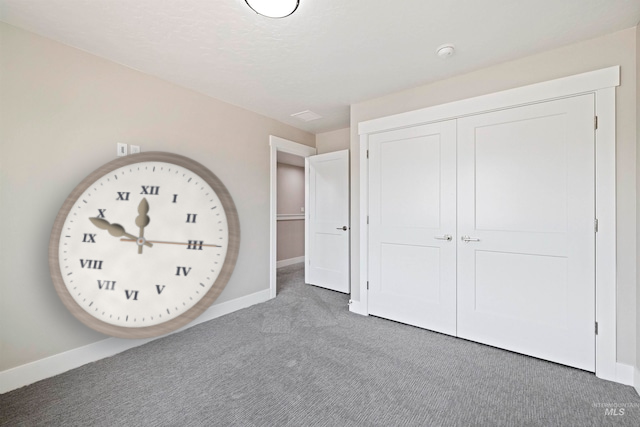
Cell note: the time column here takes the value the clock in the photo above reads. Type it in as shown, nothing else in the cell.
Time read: 11:48:15
